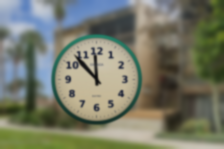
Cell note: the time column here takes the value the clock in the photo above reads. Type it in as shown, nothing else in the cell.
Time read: 11:53
